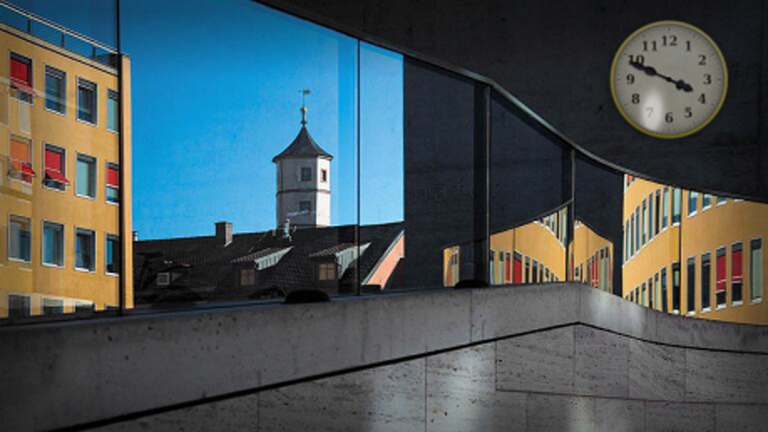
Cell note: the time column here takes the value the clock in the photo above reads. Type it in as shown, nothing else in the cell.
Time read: 3:49
